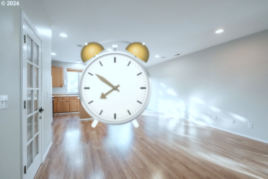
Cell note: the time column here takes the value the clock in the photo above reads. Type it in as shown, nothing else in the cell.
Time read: 7:51
